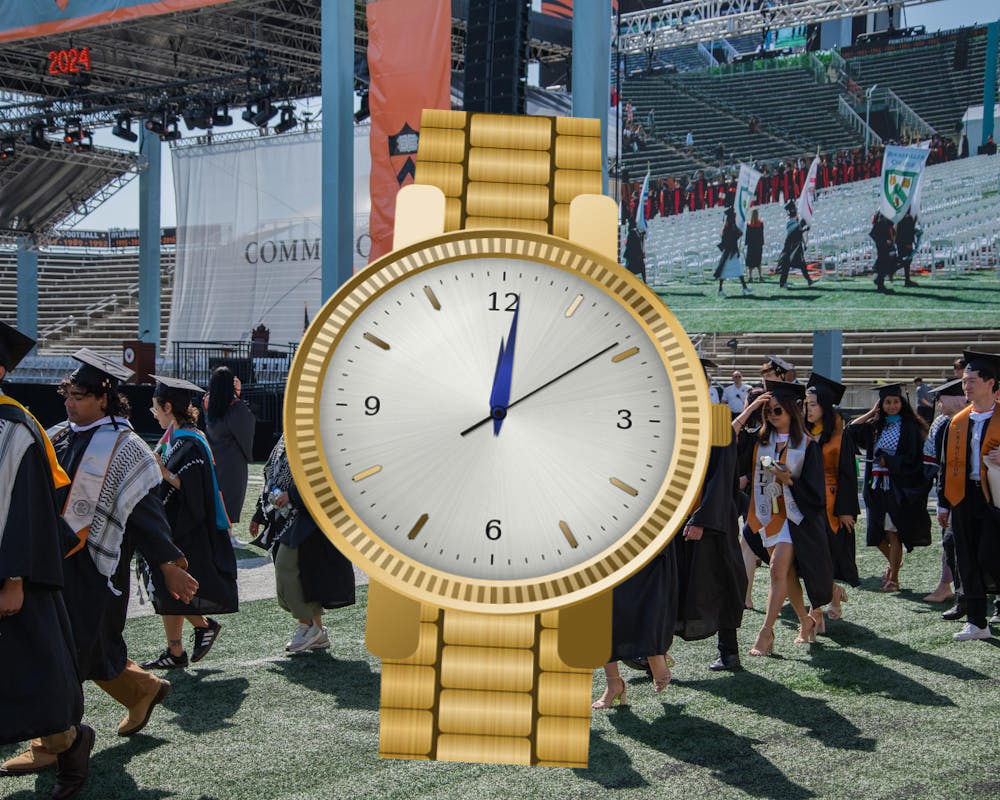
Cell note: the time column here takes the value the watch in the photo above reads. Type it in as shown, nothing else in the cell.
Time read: 12:01:09
